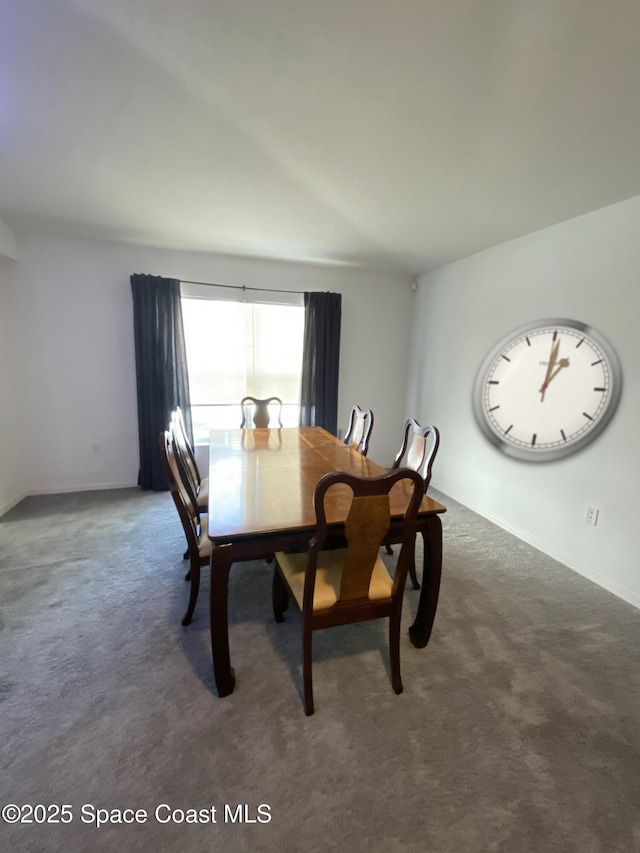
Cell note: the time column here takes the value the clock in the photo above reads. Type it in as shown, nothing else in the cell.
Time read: 1:01:00
